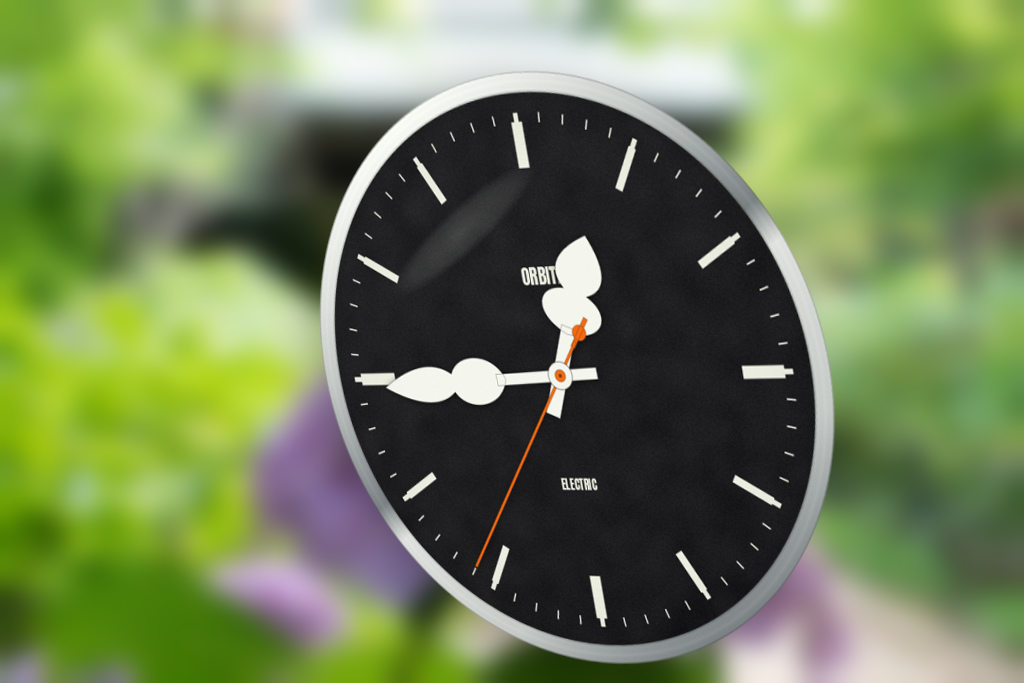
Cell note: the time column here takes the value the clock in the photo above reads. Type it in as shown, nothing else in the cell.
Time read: 12:44:36
